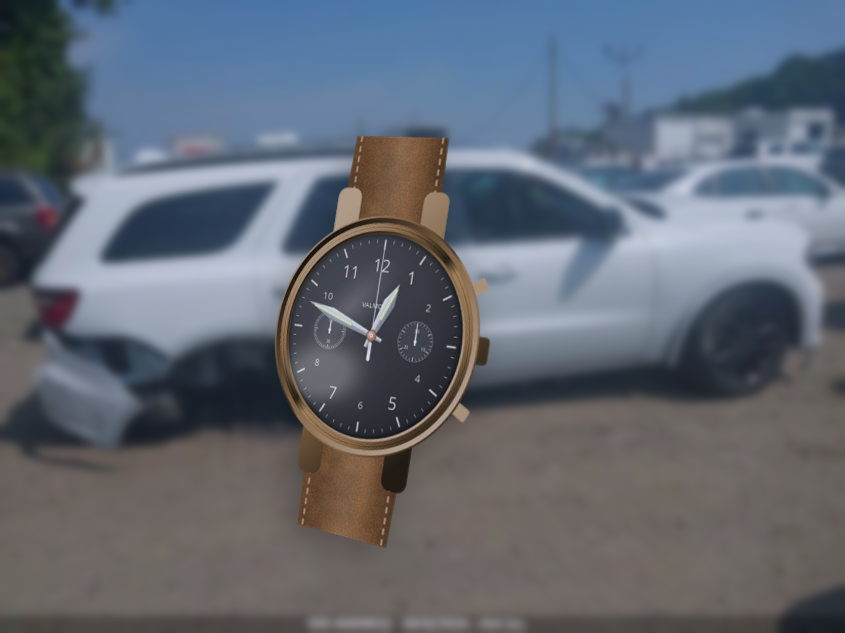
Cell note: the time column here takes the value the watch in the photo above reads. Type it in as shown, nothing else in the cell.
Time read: 12:48
